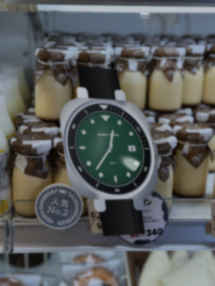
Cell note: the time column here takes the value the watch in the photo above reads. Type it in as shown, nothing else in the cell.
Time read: 12:37
